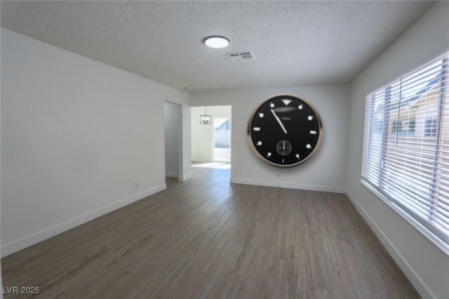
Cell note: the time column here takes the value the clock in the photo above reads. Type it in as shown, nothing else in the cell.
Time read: 10:54
